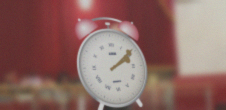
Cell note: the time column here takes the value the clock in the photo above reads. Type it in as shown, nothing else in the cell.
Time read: 2:09
